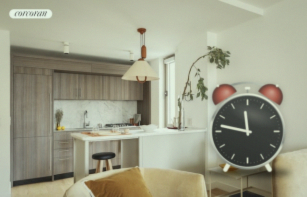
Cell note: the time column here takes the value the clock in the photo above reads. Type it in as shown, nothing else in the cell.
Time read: 11:47
